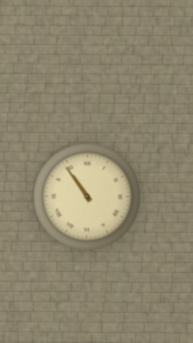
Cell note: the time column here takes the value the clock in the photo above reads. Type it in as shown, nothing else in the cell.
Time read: 10:54
